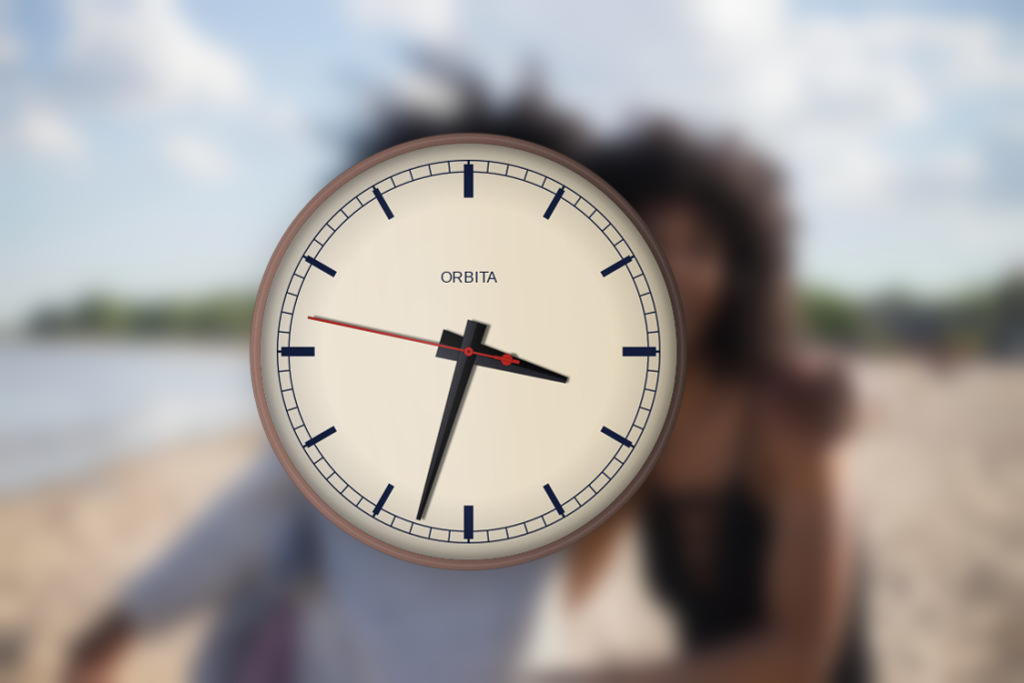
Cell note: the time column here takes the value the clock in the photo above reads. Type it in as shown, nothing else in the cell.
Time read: 3:32:47
